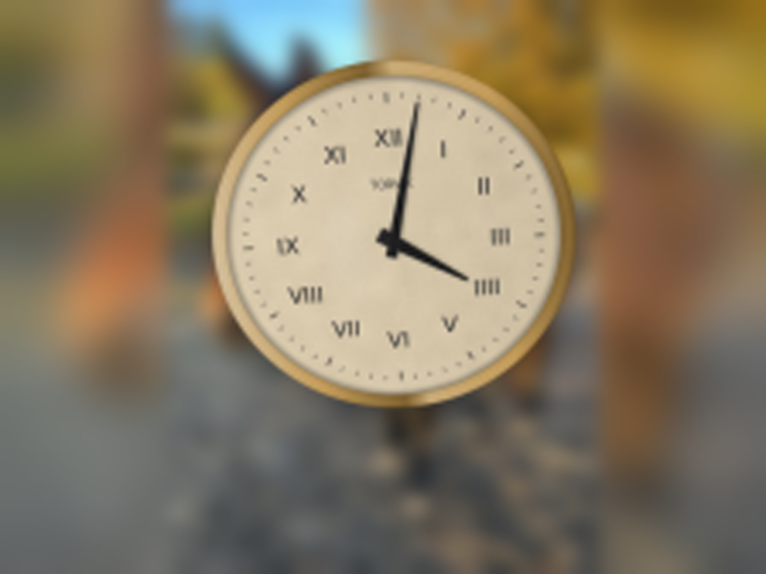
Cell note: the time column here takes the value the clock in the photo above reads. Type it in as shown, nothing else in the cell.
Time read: 4:02
